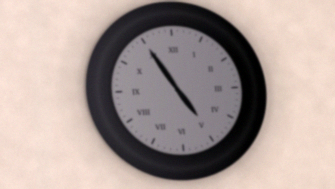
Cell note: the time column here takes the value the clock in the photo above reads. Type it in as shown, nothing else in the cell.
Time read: 4:55
